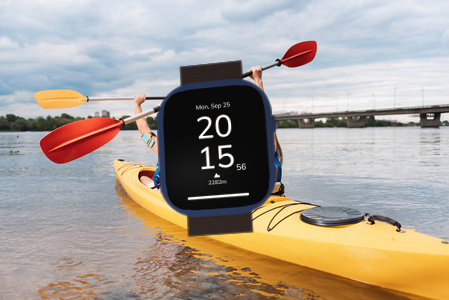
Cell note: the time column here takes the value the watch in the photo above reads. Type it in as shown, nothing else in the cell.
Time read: 20:15:56
